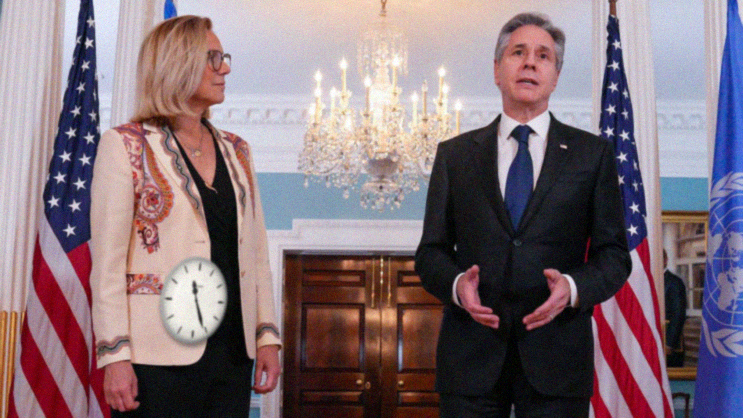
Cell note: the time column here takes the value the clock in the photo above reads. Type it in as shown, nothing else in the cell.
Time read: 11:26
